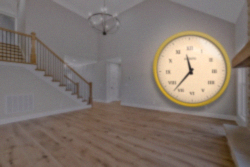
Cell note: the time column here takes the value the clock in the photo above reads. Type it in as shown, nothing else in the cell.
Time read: 11:37
